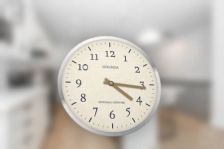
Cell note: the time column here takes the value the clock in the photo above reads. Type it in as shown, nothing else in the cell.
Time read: 4:16
